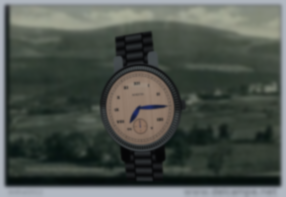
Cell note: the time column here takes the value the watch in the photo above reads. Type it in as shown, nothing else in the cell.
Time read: 7:15
